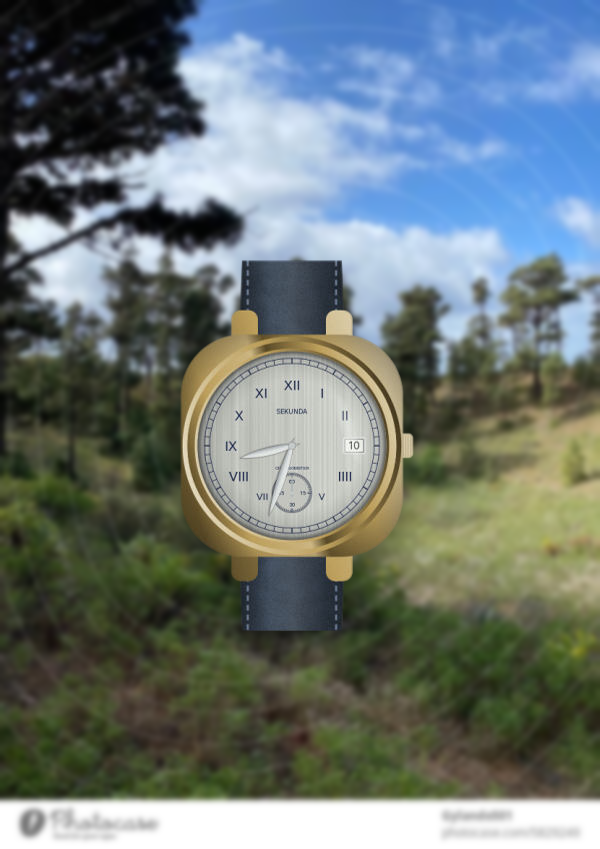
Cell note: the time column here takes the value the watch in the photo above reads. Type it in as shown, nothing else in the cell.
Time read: 8:33
